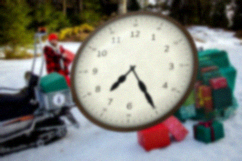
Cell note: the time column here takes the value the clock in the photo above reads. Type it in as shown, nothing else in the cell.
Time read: 7:25
